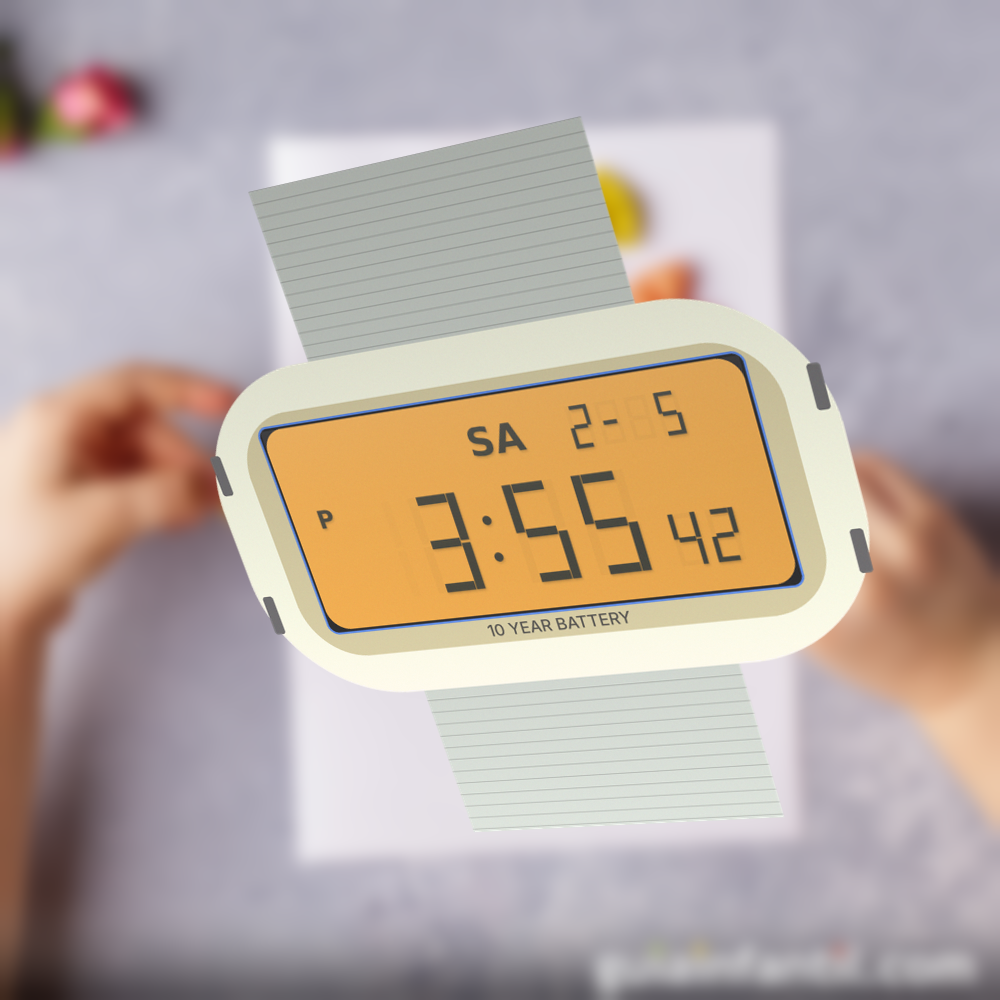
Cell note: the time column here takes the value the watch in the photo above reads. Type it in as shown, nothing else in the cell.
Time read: 3:55:42
